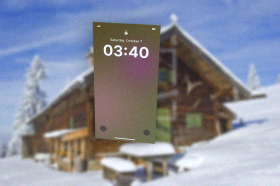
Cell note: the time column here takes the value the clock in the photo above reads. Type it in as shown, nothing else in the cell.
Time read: 3:40
